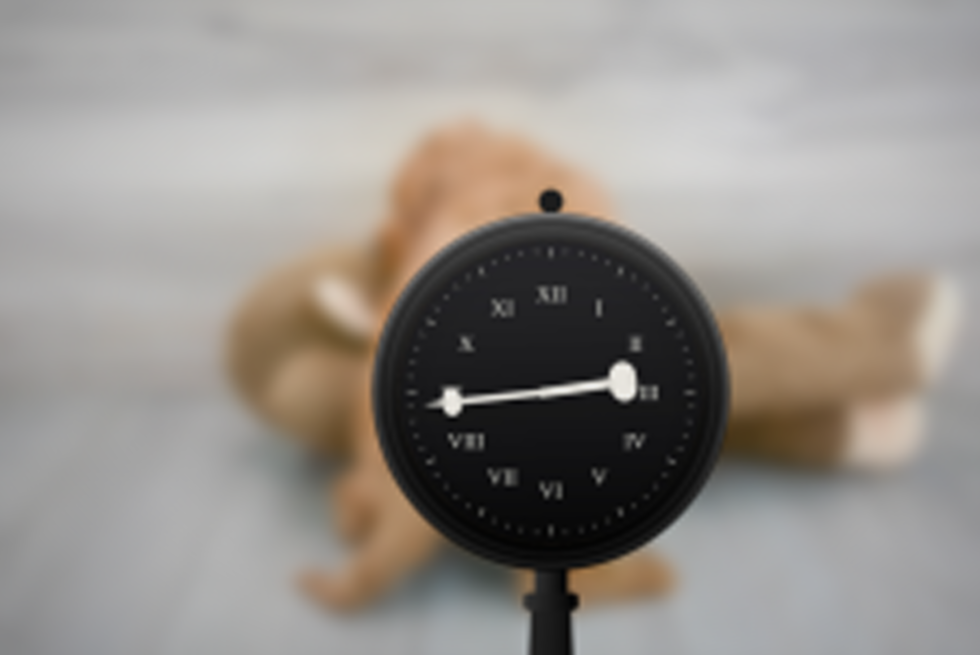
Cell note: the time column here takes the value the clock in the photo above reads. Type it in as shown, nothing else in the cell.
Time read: 2:44
